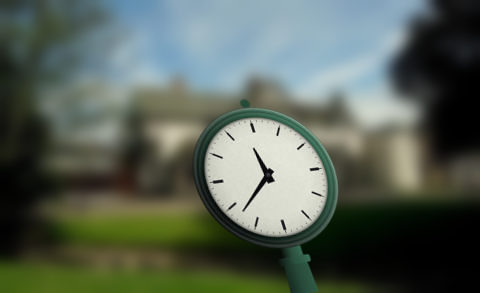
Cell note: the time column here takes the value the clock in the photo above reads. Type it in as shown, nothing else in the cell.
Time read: 11:38
